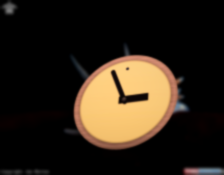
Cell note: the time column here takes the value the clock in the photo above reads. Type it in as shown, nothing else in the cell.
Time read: 2:56
